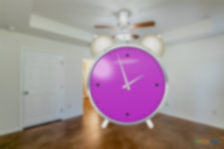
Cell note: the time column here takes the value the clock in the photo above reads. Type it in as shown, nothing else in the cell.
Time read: 1:57
